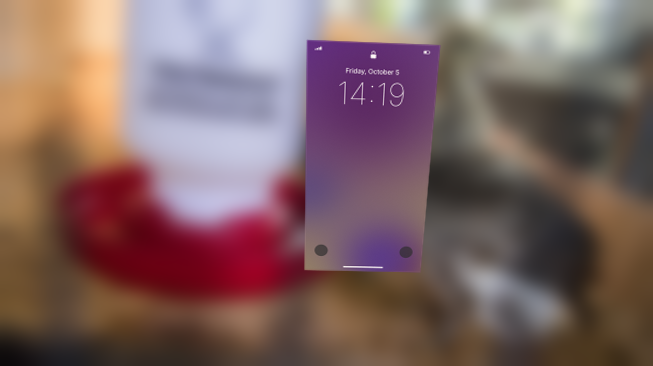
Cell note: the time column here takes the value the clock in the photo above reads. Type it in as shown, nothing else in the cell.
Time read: 14:19
